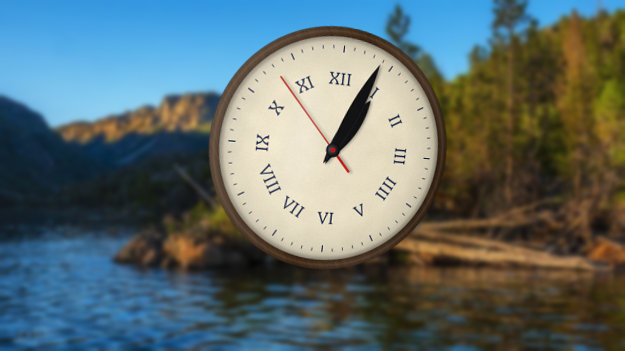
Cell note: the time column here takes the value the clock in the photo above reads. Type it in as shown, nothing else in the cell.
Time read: 1:03:53
